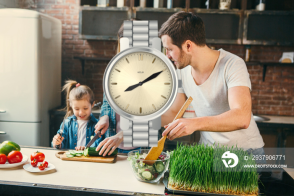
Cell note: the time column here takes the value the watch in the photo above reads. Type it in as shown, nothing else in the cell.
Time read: 8:10
